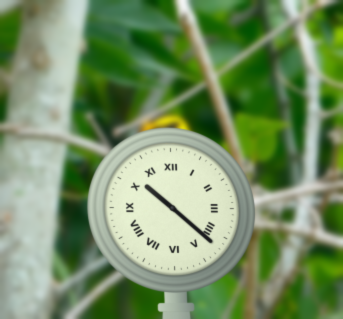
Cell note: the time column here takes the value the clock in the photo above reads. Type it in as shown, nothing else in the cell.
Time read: 10:22
